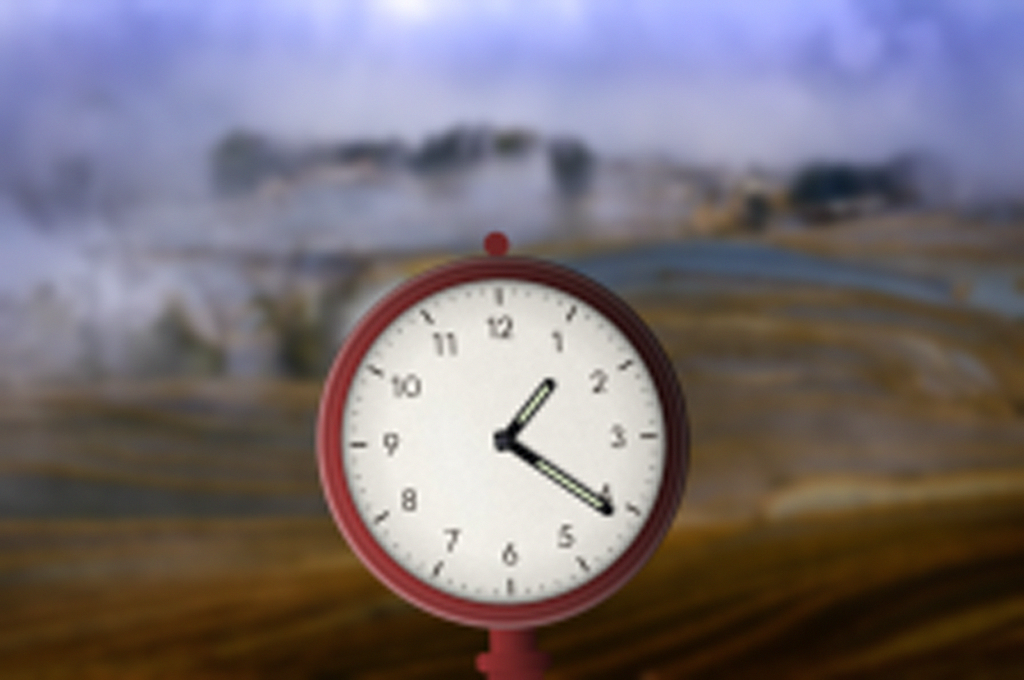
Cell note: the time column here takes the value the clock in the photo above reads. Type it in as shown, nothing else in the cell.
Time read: 1:21
